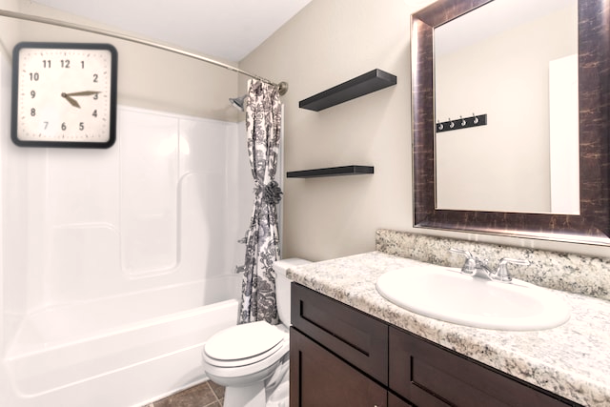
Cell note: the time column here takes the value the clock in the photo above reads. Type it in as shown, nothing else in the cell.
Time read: 4:14
